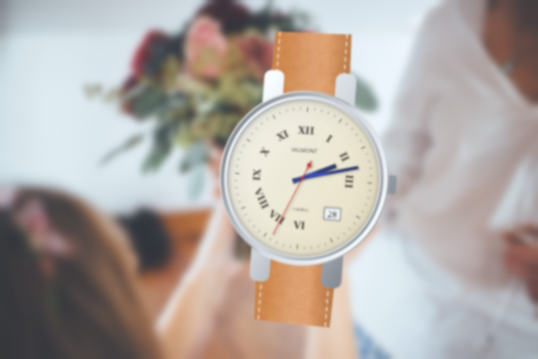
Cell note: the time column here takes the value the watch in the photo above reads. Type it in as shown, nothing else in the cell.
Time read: 2:12:34
